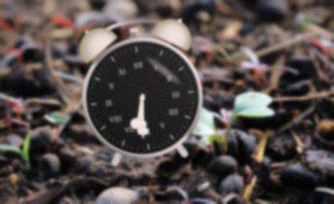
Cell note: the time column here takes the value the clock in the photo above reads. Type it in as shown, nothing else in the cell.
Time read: 6:31
